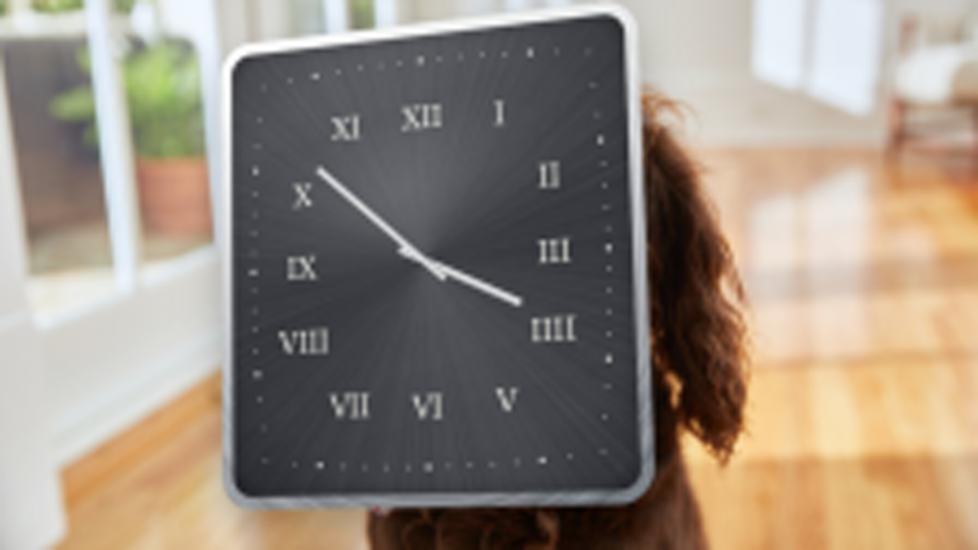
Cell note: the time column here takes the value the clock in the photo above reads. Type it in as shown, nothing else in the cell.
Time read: 3:52
